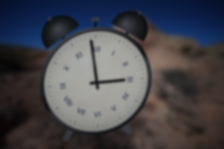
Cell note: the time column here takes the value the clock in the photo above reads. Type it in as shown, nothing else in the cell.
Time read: 2:59
